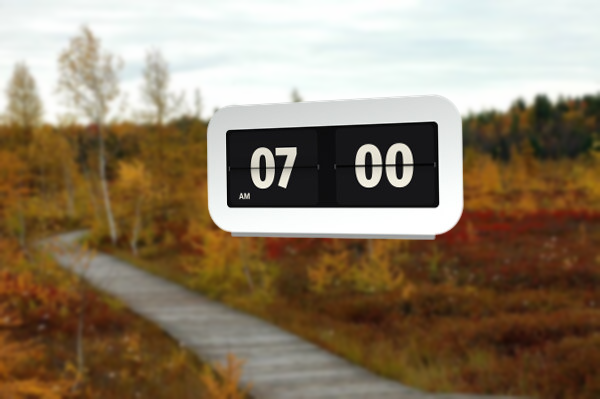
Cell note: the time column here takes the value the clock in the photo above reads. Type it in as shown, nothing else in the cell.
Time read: 7:00
